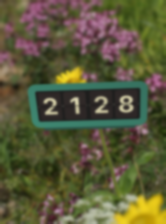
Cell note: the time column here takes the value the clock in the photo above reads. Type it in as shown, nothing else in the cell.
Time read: 21:28
